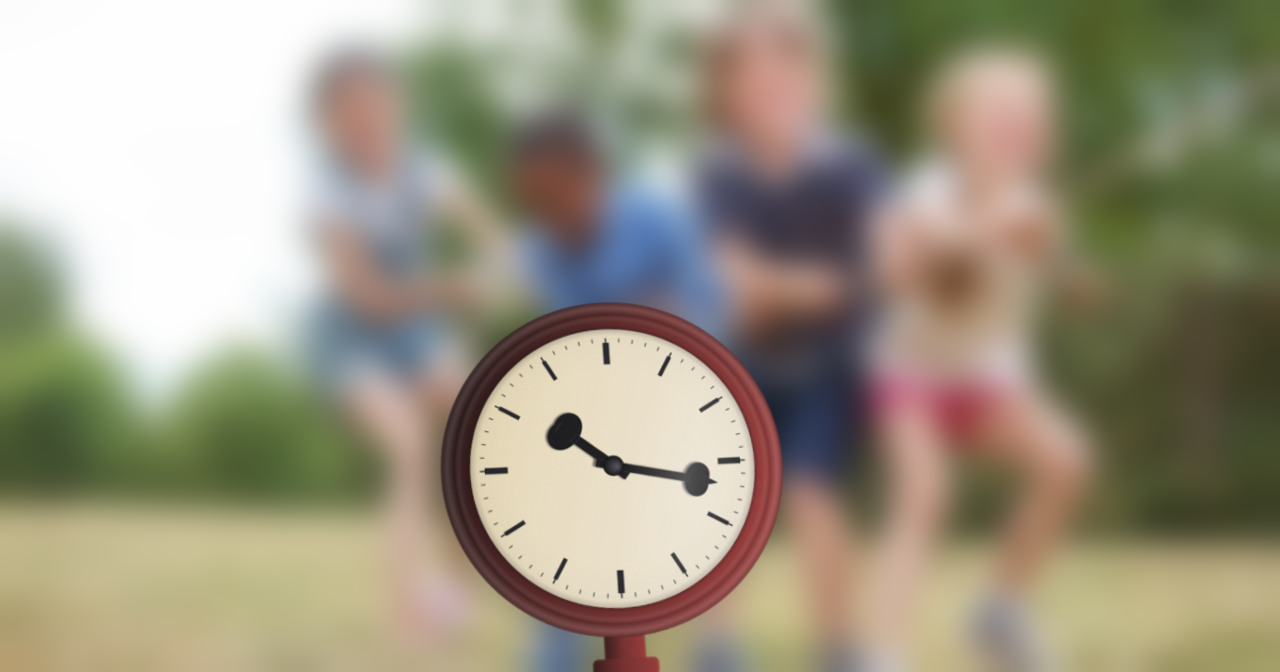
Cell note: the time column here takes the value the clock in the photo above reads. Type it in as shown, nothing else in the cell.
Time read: 10:17
